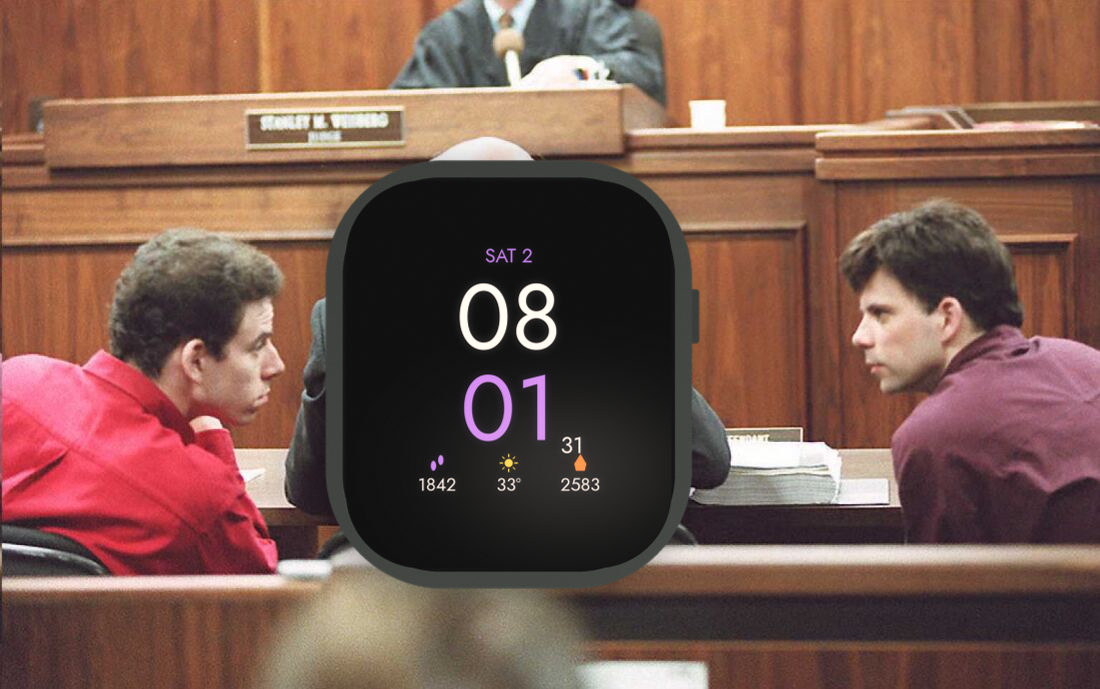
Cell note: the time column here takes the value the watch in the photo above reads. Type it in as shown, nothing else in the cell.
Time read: 8:01:31
